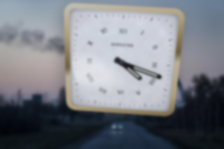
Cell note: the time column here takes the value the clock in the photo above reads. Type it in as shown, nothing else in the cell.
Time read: 4:18
